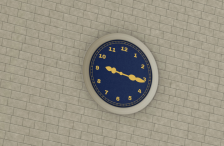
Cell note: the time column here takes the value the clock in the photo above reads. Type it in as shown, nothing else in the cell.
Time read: 9:16
